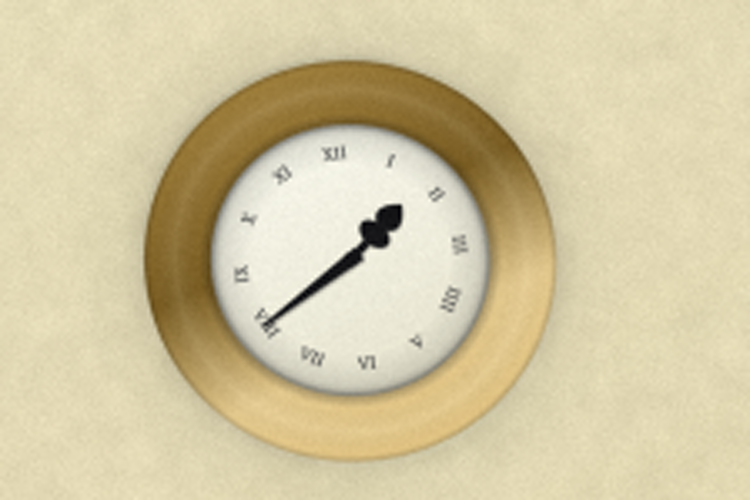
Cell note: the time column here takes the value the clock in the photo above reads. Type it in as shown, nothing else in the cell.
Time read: 1:40
